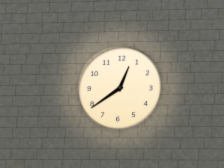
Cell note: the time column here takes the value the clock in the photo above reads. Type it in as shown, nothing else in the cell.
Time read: 12:39
